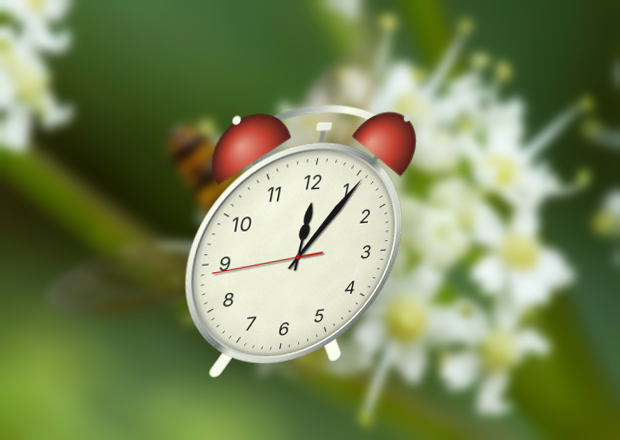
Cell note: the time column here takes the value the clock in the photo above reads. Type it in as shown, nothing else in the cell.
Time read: 12:05:44
